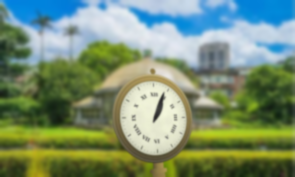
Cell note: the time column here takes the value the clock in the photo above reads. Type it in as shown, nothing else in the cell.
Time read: 1:04
